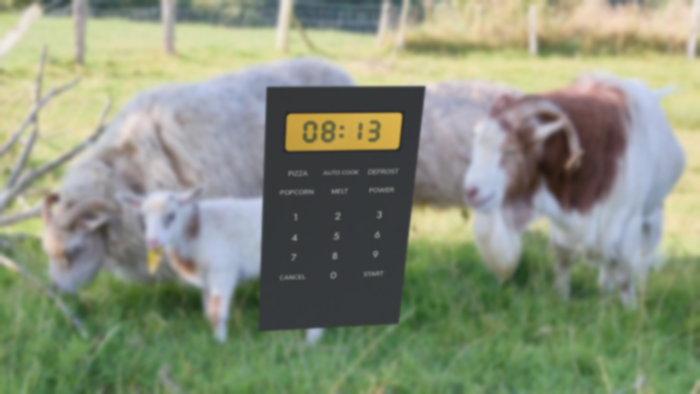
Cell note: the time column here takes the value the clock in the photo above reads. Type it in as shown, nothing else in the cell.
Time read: 8:13
